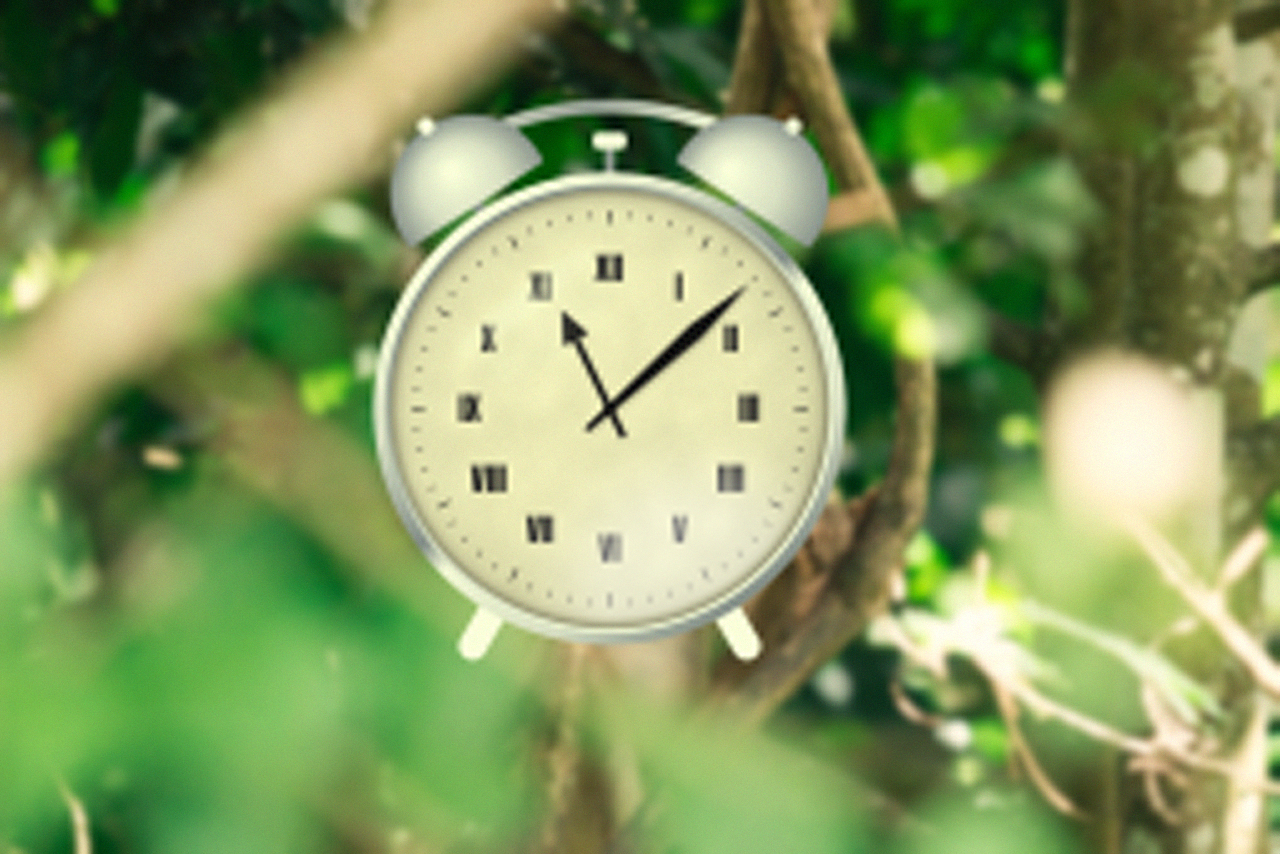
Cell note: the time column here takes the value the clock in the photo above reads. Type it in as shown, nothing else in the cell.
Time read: 11:08
